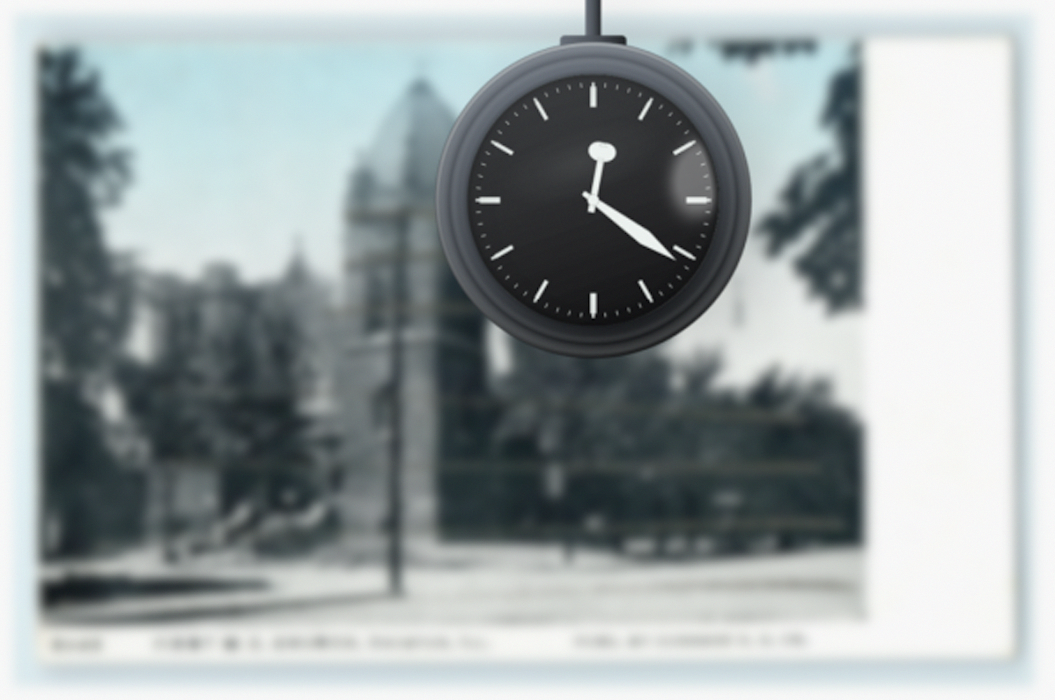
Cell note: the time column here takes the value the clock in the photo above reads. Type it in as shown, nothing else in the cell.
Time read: 12:21
